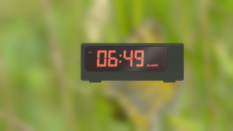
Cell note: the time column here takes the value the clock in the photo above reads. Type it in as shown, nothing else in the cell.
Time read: 6:49
